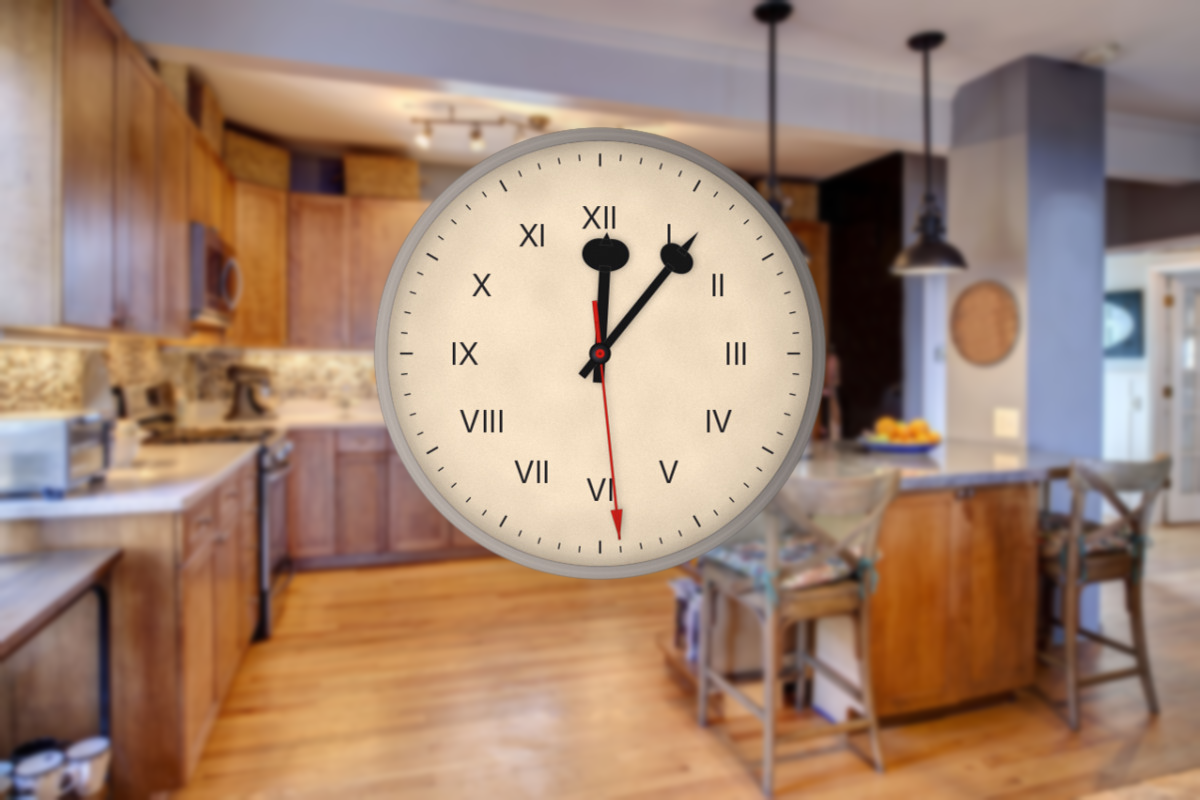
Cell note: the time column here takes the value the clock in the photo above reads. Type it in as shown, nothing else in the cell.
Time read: 12:06:29
